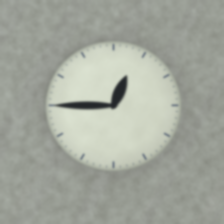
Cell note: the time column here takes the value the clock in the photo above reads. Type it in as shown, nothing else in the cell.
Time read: 12:45
